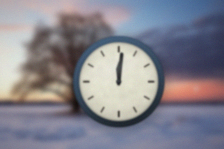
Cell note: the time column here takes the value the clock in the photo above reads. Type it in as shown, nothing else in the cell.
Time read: 12:01
